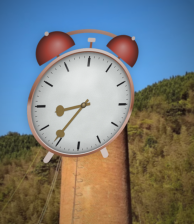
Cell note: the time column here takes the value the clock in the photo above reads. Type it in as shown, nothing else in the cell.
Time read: 8:36
